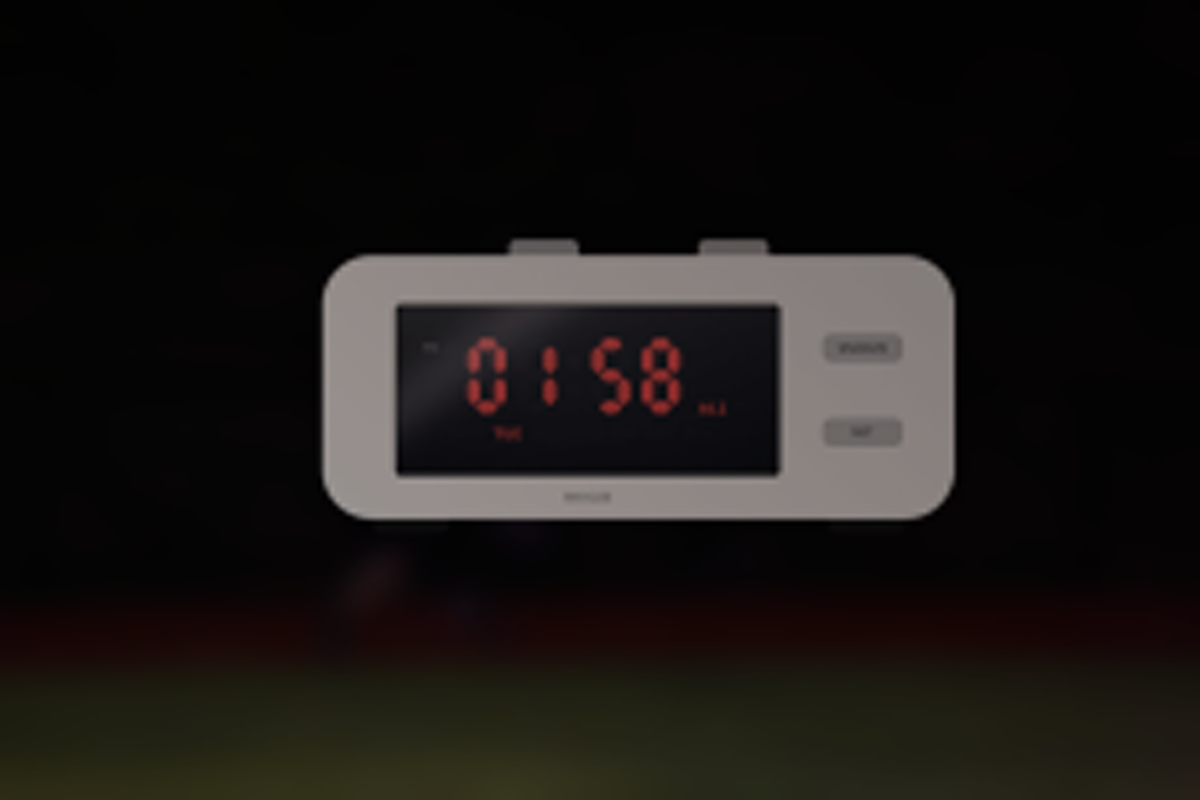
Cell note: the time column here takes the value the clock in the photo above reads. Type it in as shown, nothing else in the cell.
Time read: 1:58
